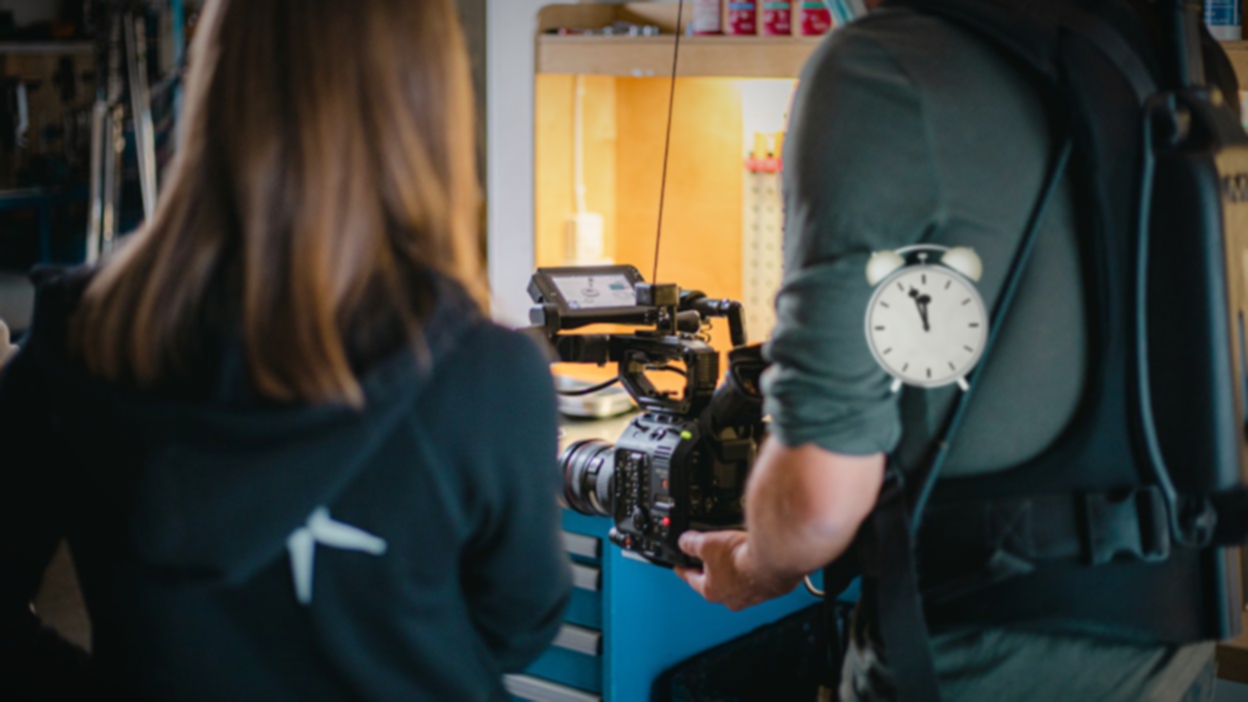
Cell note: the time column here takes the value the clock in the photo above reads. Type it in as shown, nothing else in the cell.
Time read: 11:57
